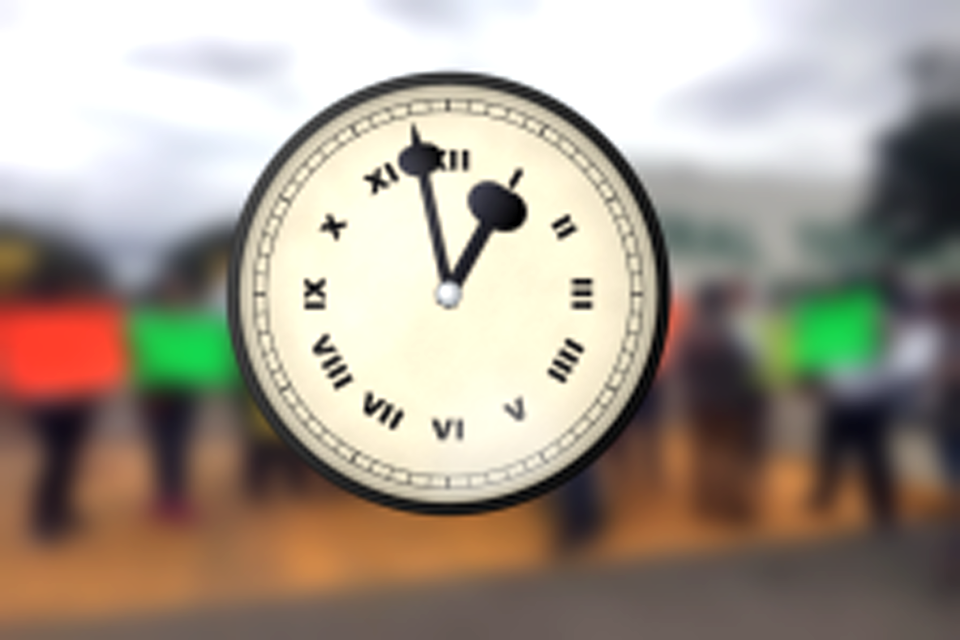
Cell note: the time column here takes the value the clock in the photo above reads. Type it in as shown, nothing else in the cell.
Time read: 12:58
